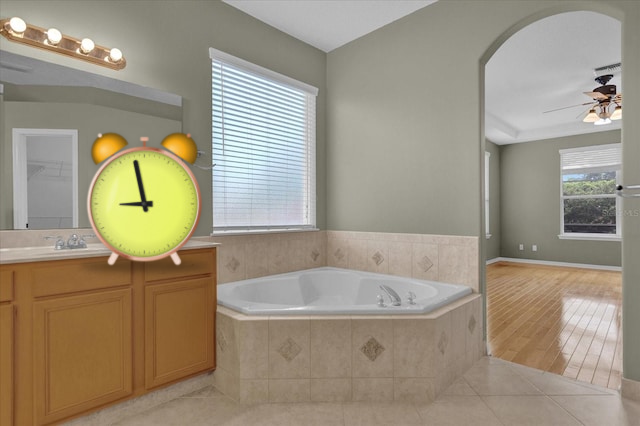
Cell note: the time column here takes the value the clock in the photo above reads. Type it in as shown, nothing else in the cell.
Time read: 8:58
